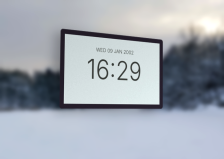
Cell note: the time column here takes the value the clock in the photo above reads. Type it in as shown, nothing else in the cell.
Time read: 16:29
